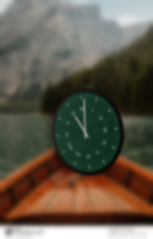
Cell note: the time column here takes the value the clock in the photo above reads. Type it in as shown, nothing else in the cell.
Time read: 11:01
